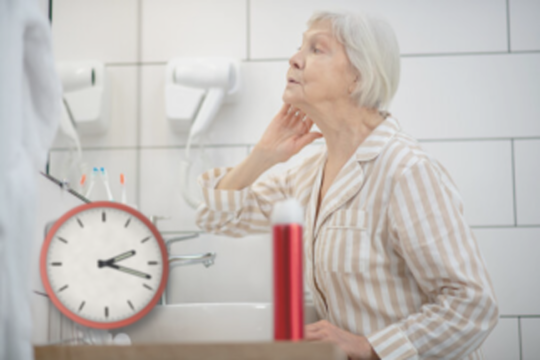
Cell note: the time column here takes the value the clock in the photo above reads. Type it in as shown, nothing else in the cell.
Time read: 2:18
